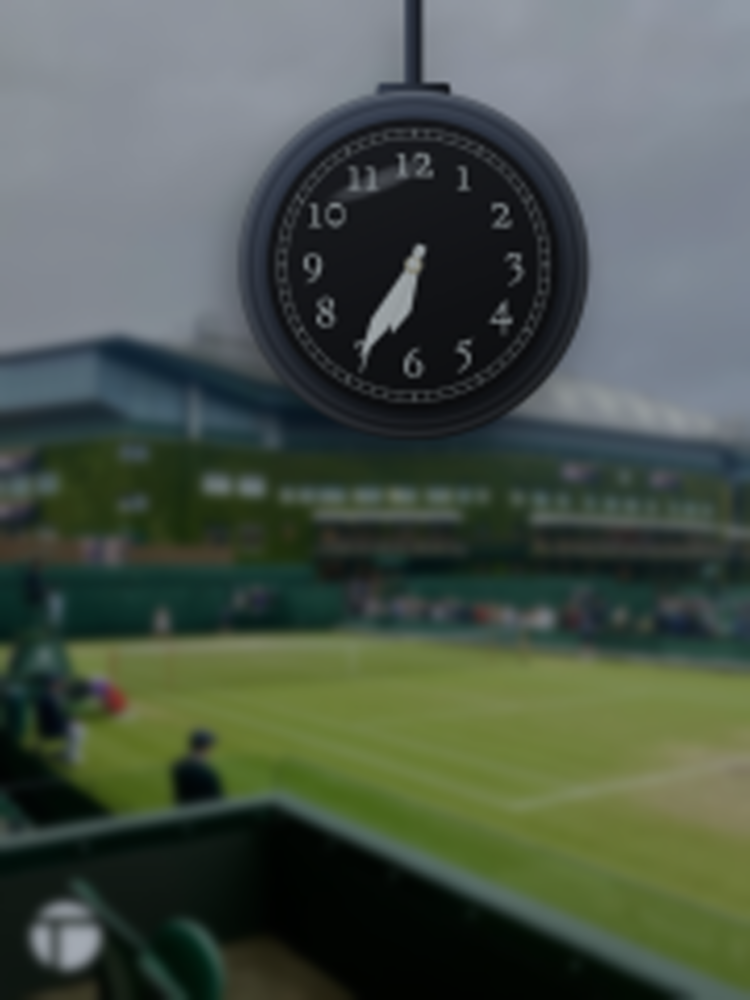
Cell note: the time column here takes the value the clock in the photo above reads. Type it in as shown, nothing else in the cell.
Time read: 6:35
